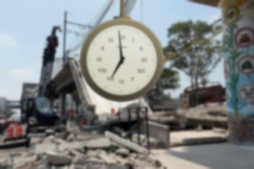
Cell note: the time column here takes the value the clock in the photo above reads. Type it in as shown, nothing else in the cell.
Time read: 6:59
